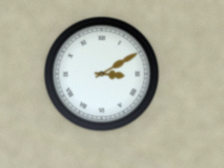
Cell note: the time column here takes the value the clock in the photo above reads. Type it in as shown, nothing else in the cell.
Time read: 3:10
